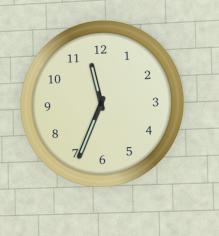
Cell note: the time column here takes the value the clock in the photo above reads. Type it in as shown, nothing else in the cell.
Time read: 11:34
